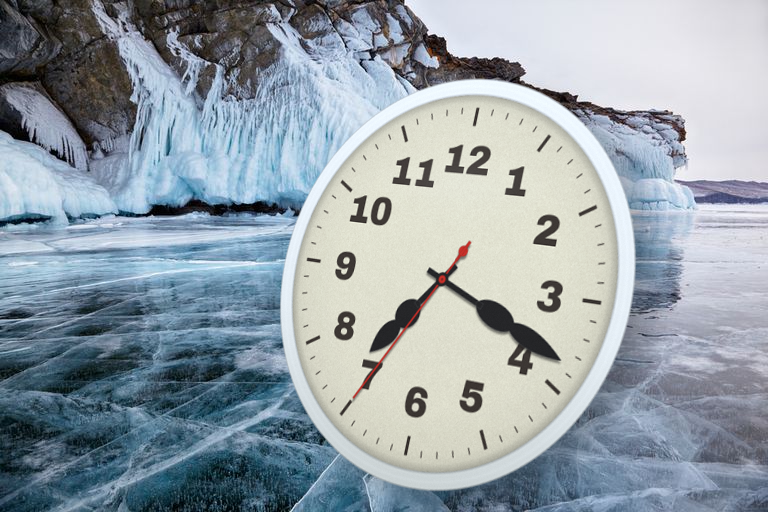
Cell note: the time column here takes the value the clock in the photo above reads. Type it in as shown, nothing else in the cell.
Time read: 7:18:35
